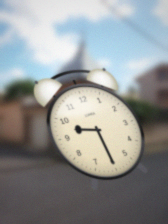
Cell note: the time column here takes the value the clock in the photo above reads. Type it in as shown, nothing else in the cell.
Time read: 9:30
